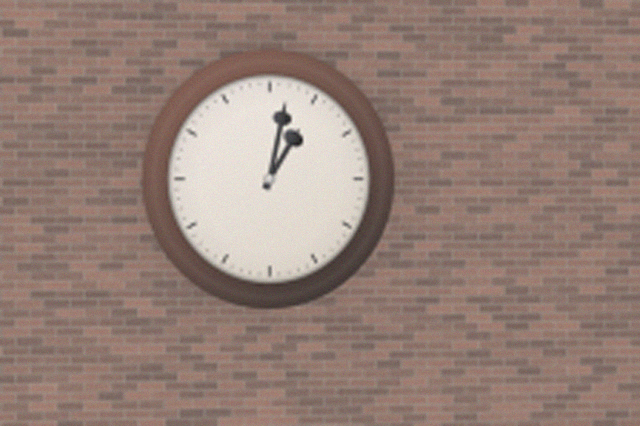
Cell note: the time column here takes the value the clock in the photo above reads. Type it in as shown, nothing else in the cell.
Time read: 1:02
